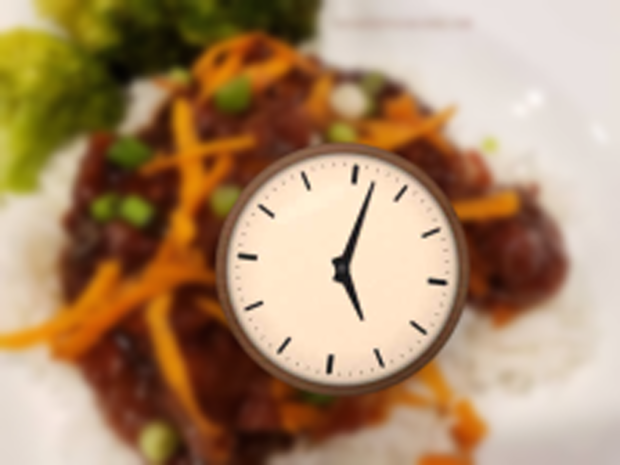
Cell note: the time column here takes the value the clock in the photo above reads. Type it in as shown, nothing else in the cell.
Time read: 5:02
